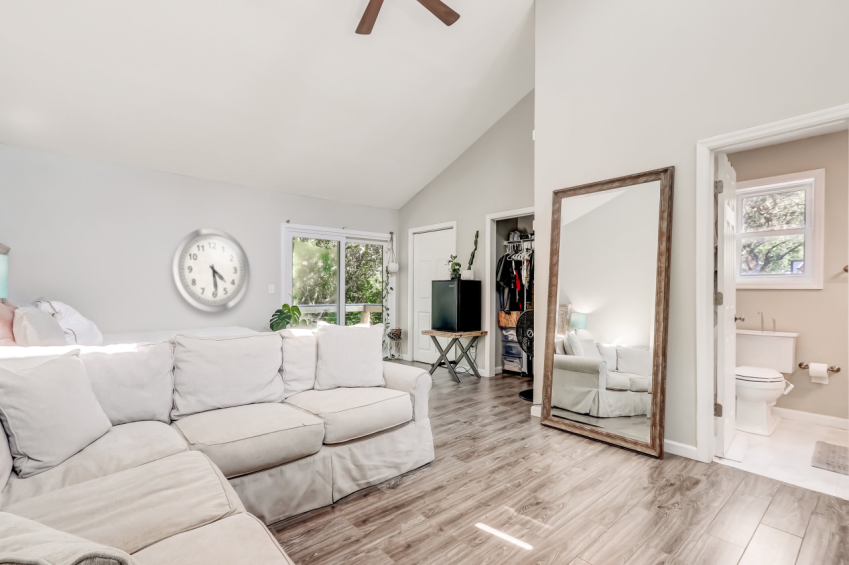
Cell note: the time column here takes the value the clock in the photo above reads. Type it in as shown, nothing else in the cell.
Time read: 4:29
